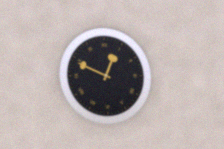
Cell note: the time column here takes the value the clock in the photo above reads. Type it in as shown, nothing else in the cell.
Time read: 12:49
